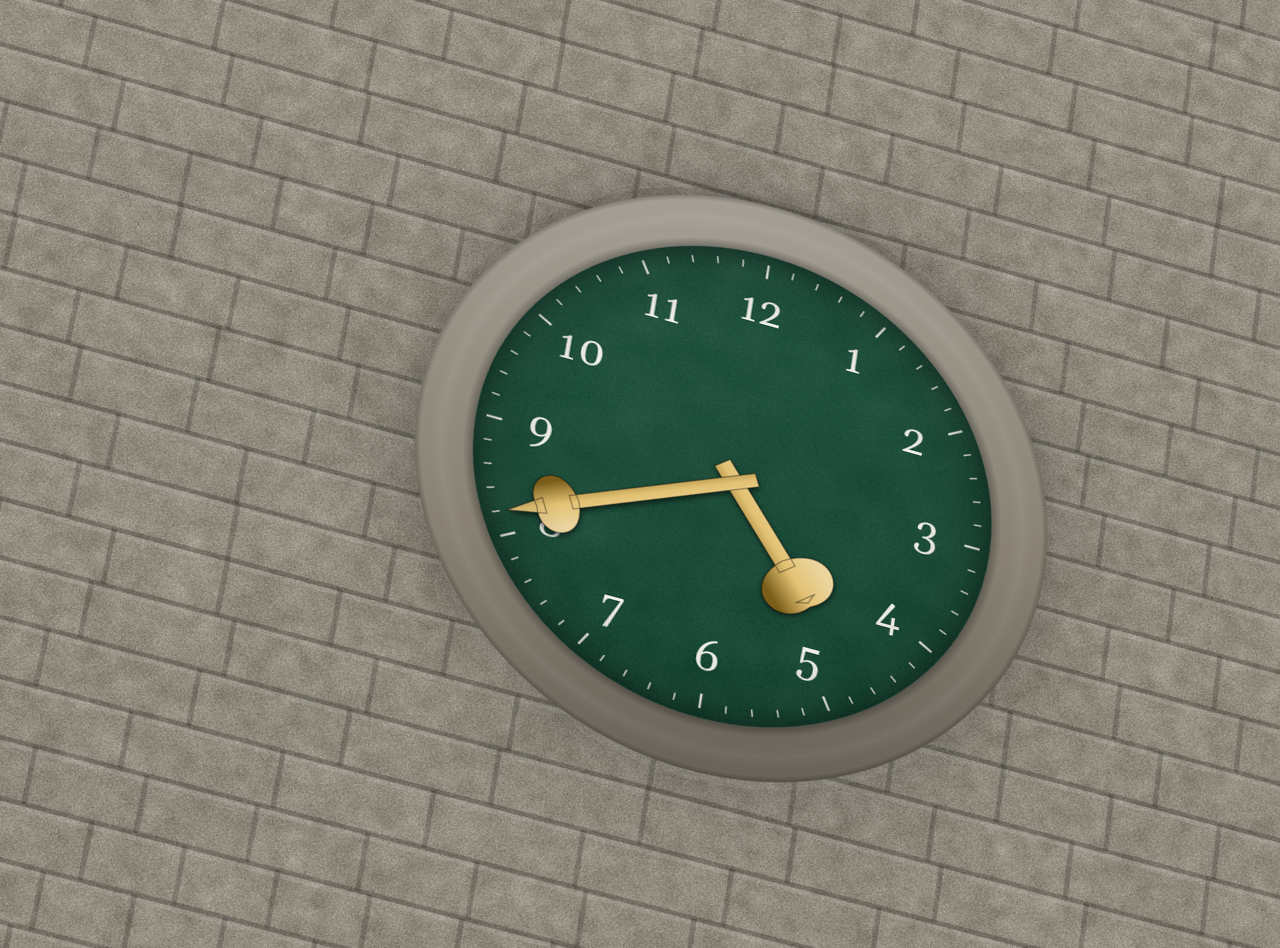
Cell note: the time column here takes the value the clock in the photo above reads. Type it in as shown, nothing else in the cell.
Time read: 4:41
